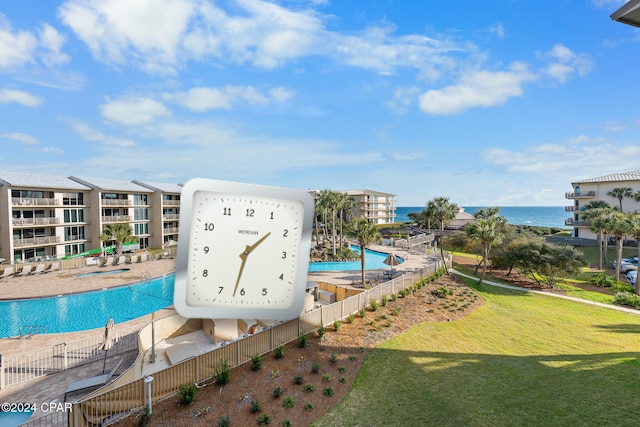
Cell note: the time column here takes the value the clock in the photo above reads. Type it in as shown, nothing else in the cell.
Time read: 1:32
